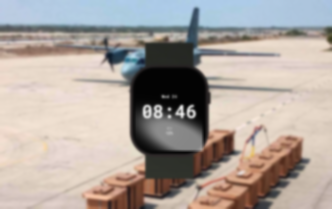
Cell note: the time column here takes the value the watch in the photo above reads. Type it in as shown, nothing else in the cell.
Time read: 8:46
